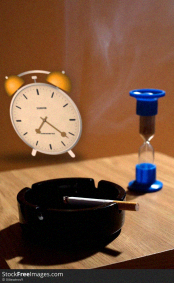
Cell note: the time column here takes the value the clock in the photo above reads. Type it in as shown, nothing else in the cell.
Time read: 7:22
